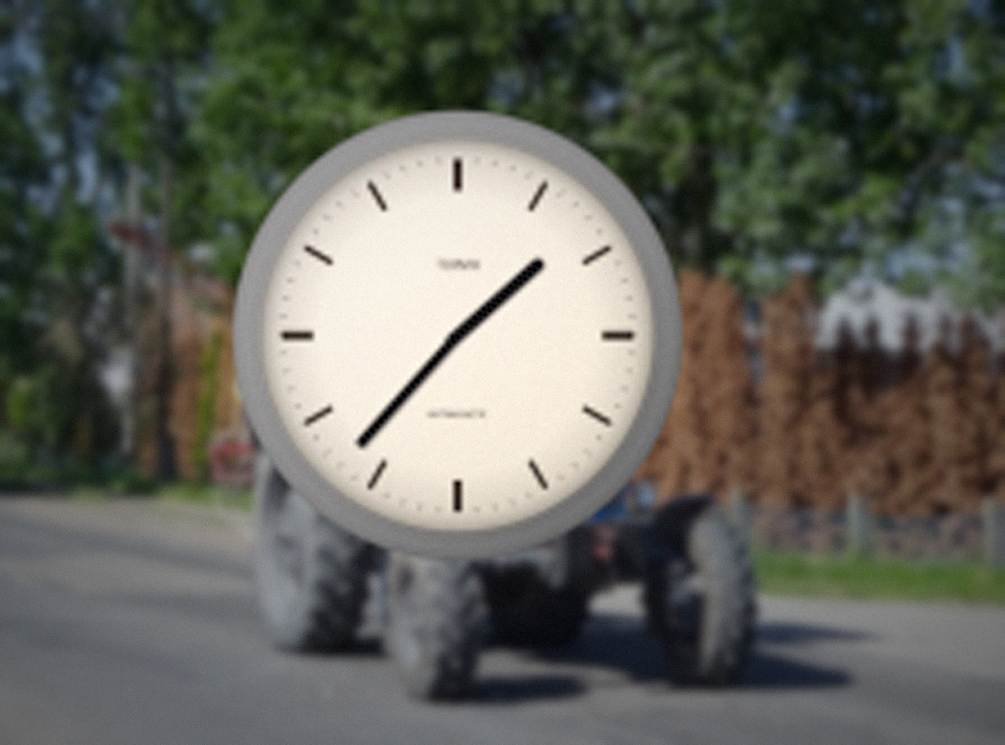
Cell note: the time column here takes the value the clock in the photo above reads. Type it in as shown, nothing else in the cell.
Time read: 1:37
